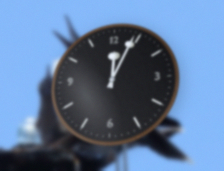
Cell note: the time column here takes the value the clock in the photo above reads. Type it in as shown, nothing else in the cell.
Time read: 12:04
